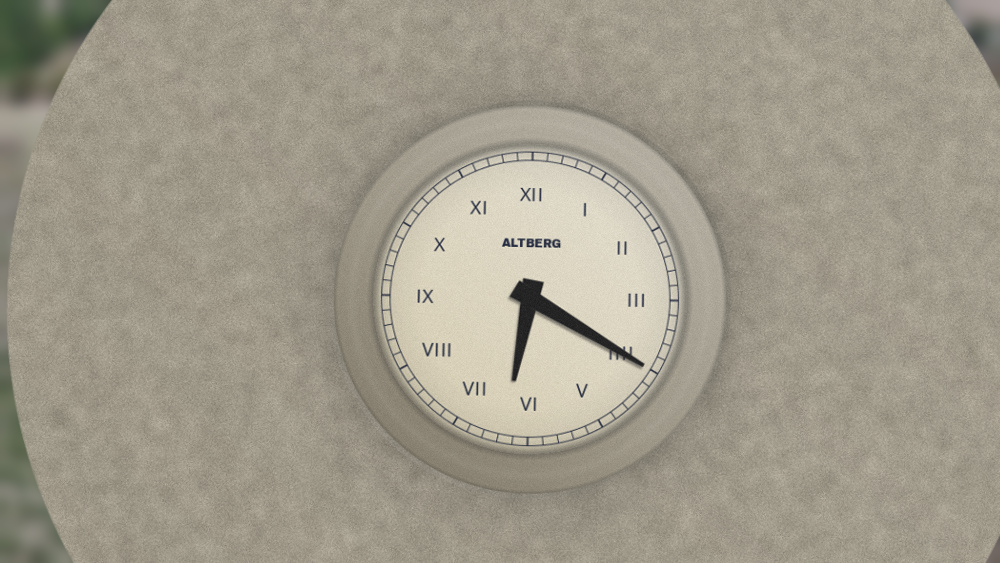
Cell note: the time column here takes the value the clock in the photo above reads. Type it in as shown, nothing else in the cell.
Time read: 6:20
